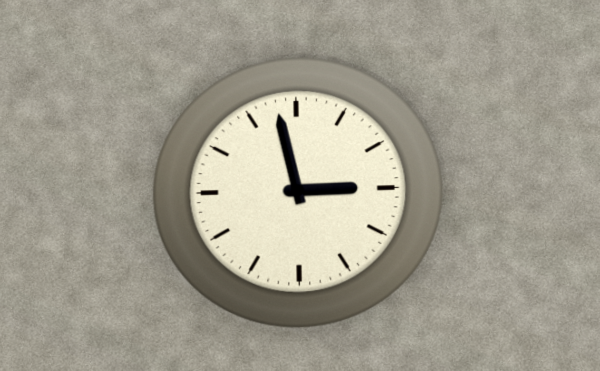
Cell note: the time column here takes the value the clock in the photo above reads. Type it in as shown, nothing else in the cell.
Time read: 2:58
